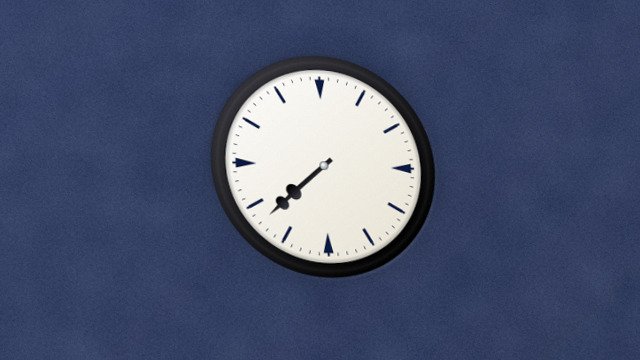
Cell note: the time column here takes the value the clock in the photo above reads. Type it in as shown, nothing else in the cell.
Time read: 7:38
